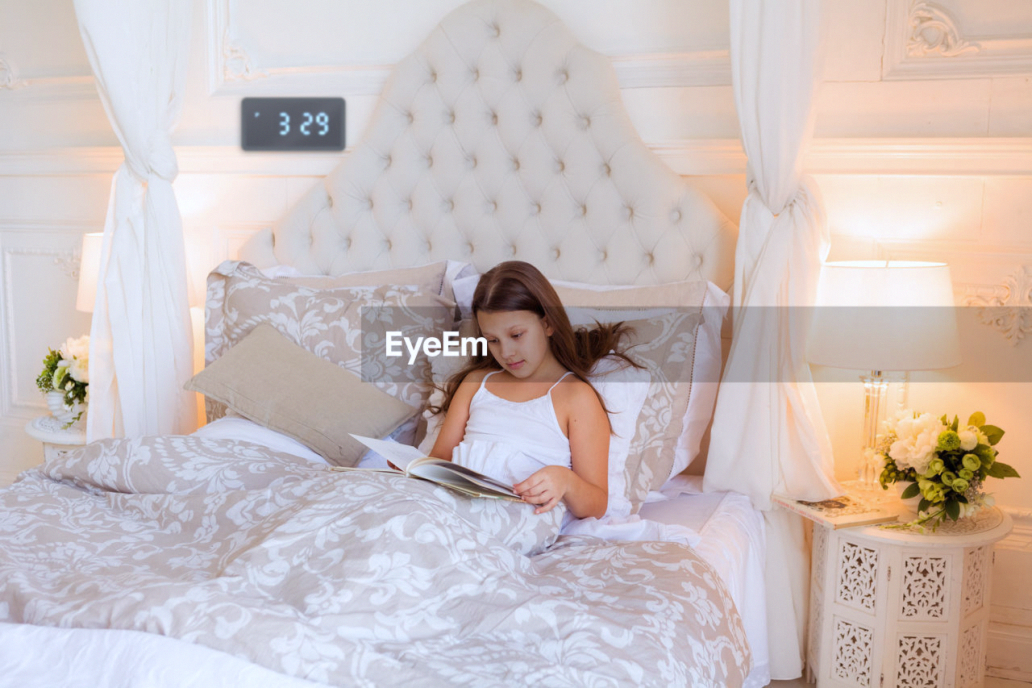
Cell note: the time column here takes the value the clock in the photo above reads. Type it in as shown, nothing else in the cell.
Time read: 3:29
